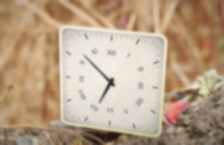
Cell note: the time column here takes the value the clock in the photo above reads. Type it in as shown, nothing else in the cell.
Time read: 6:52
